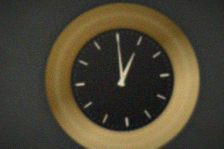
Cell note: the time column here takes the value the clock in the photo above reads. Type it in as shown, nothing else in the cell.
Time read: 1:00
